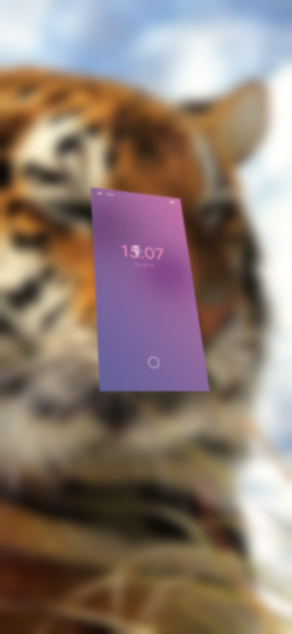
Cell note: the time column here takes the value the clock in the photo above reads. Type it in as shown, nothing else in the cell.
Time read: 15:07
